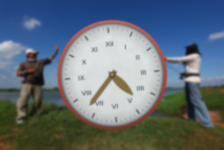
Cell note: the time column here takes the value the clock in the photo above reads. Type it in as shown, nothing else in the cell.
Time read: 4:37
